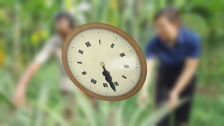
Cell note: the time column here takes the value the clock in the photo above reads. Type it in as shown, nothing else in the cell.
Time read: 6:32
